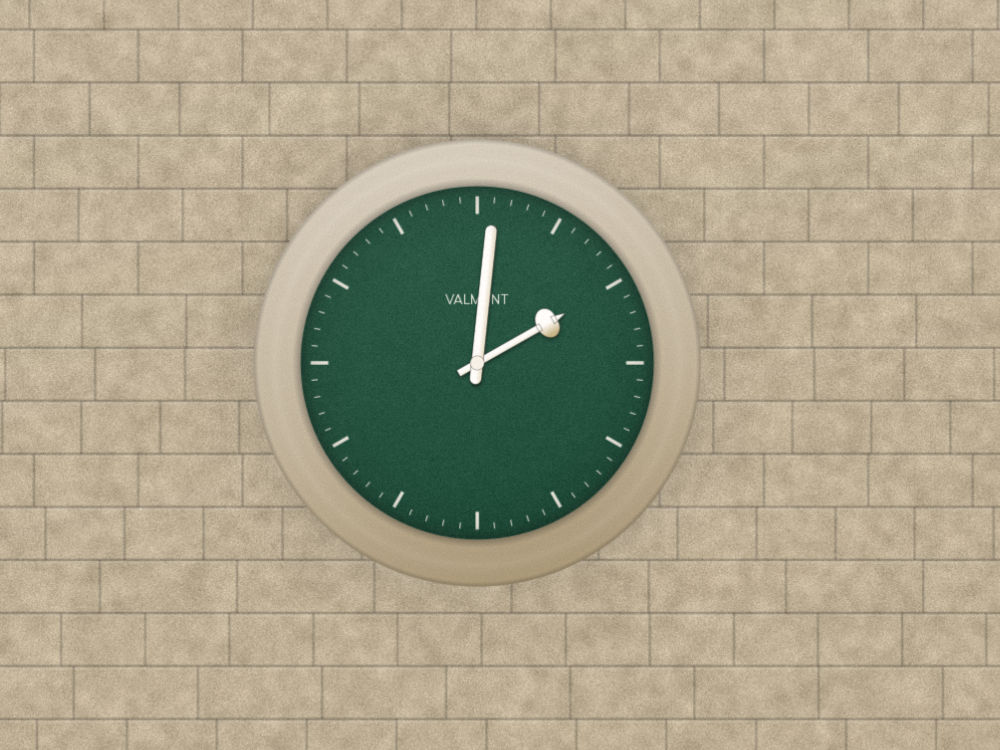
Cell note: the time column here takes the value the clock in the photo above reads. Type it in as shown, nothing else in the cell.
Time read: 2:01
